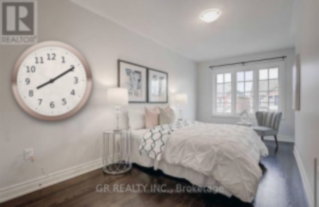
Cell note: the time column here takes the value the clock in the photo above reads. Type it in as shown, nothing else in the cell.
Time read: 8:10
